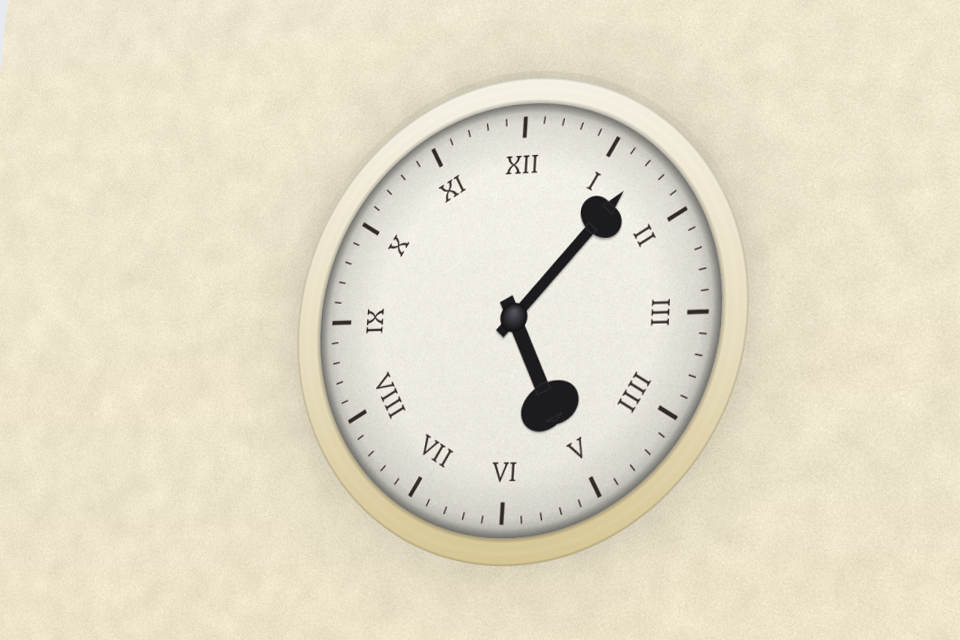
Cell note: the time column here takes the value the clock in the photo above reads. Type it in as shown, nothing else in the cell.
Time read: 5:07
